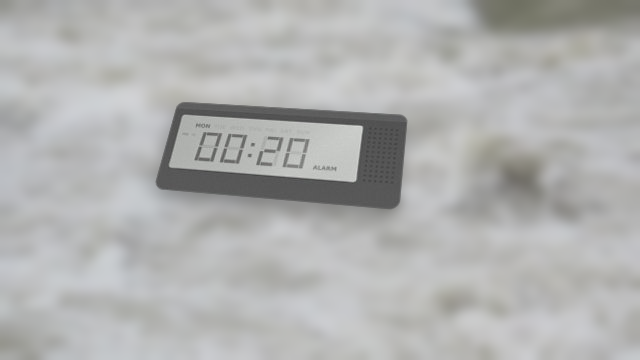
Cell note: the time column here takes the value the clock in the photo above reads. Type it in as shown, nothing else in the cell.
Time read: 0:20
